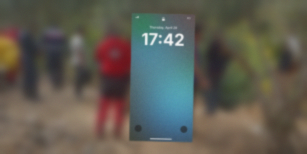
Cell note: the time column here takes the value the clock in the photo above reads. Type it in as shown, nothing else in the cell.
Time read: 17:42
